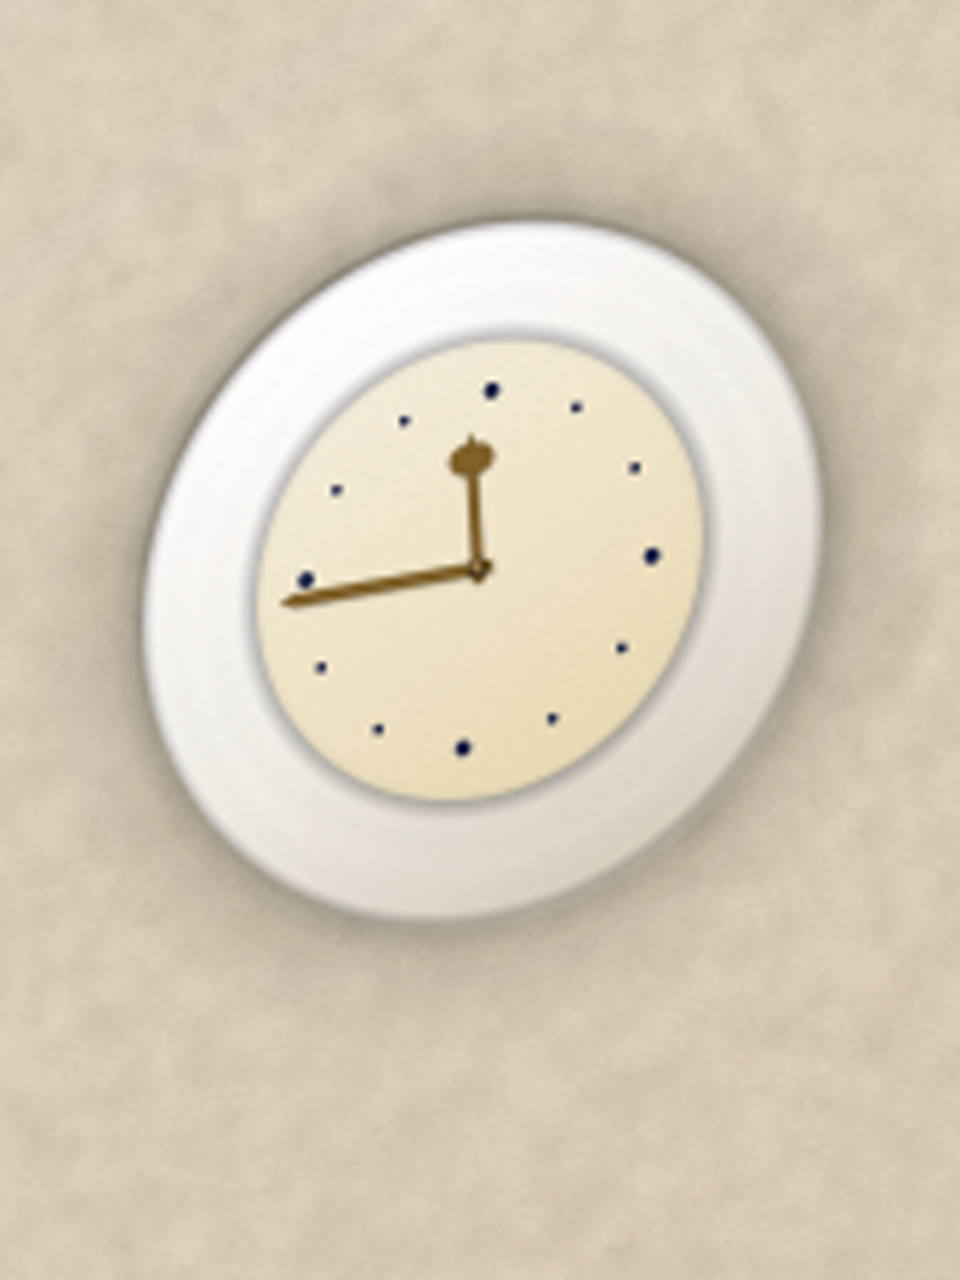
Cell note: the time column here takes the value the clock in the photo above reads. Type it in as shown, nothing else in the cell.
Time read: 11:44
